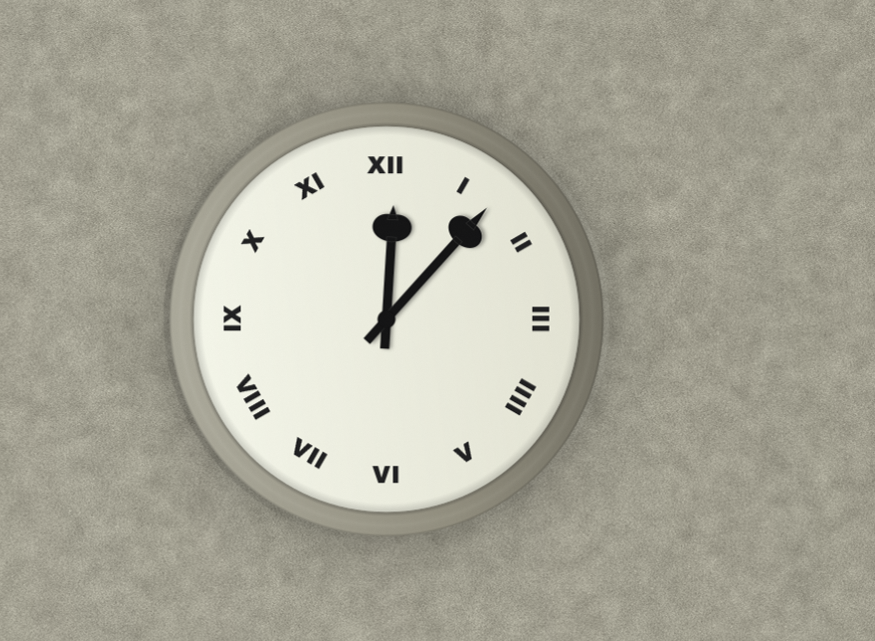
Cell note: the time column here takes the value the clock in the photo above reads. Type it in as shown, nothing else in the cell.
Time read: 12:07
